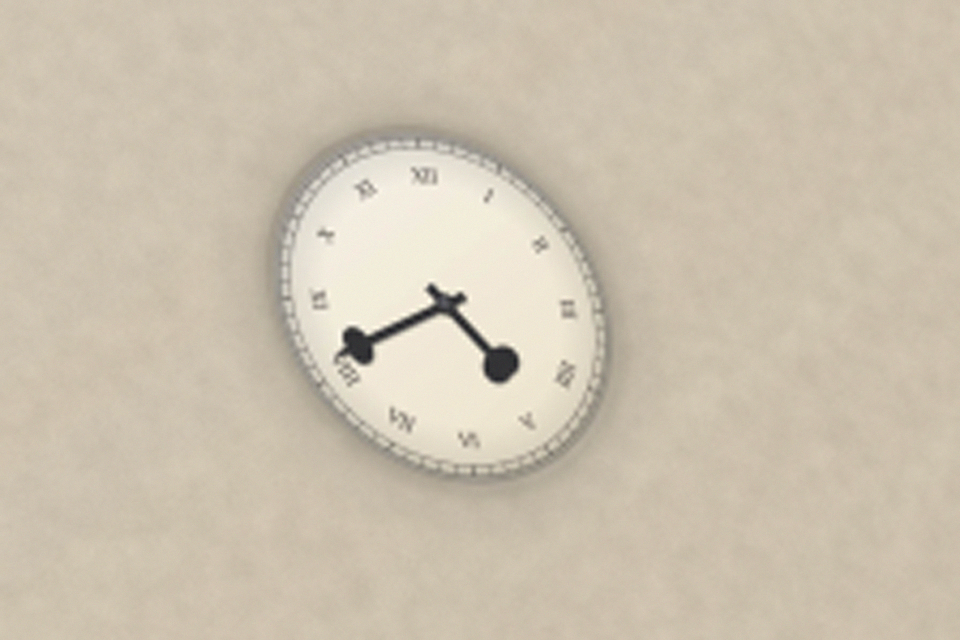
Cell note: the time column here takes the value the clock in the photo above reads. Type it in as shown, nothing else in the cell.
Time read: 4:41
